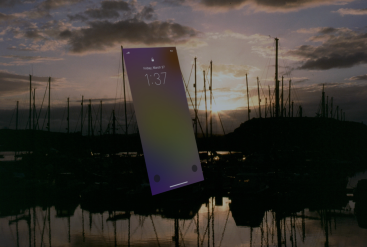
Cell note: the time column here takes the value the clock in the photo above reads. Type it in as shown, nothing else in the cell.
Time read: 1:37
